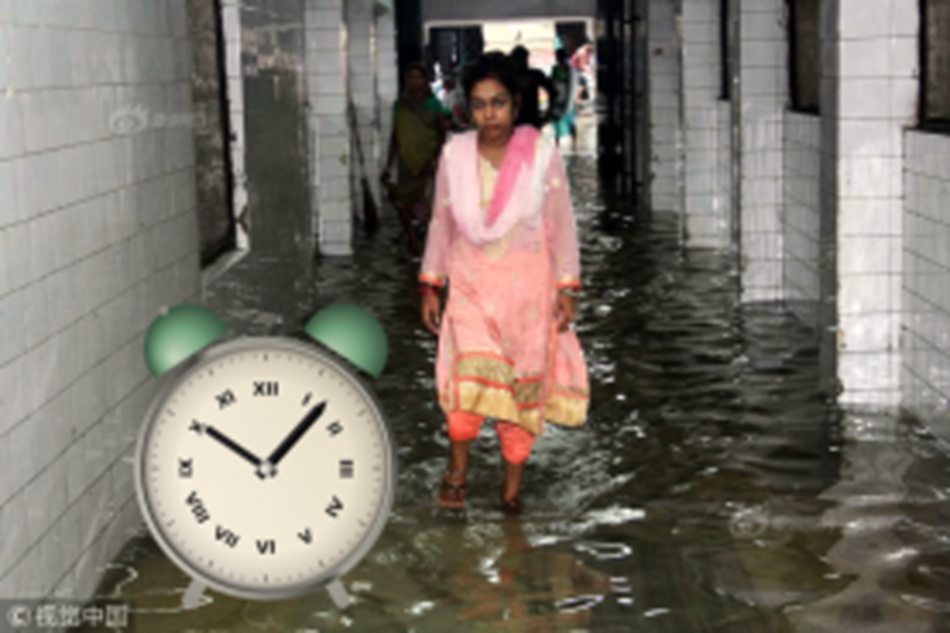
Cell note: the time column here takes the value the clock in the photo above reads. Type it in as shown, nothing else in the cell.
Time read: 10:07
